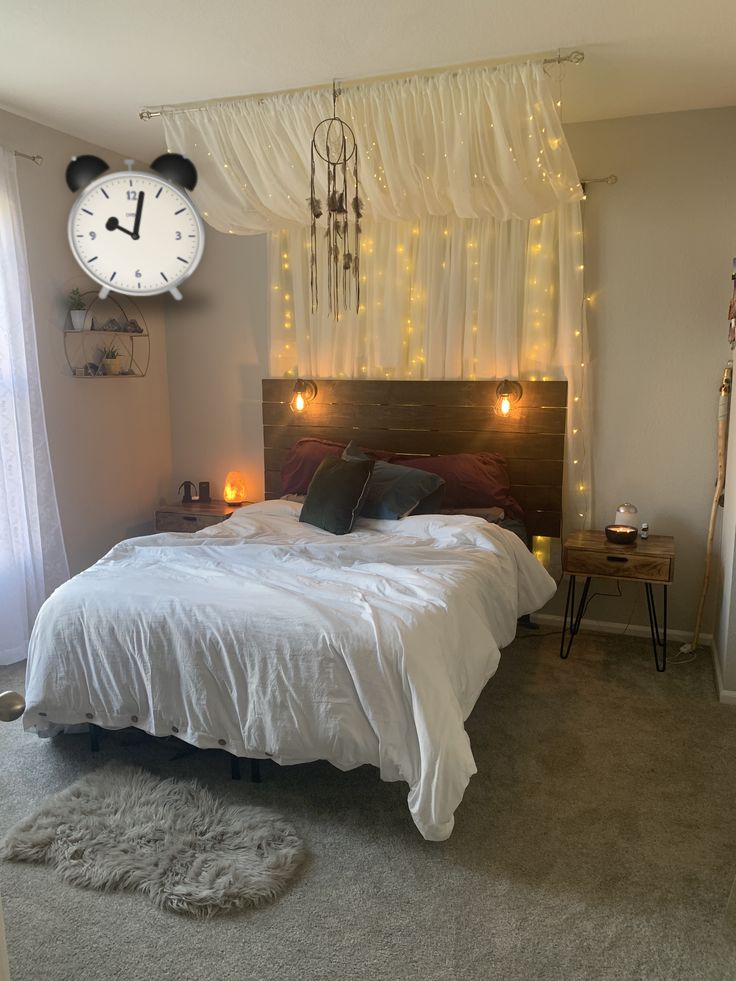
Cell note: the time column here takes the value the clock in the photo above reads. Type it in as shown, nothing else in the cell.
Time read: 10:02
